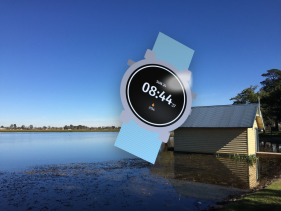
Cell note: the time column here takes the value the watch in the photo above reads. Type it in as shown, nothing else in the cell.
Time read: 8:44
